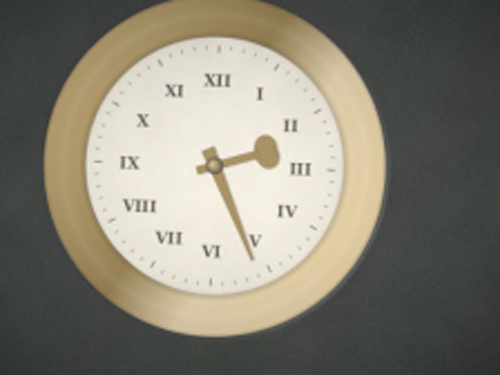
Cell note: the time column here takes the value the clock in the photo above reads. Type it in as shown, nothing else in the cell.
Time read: 2:26
